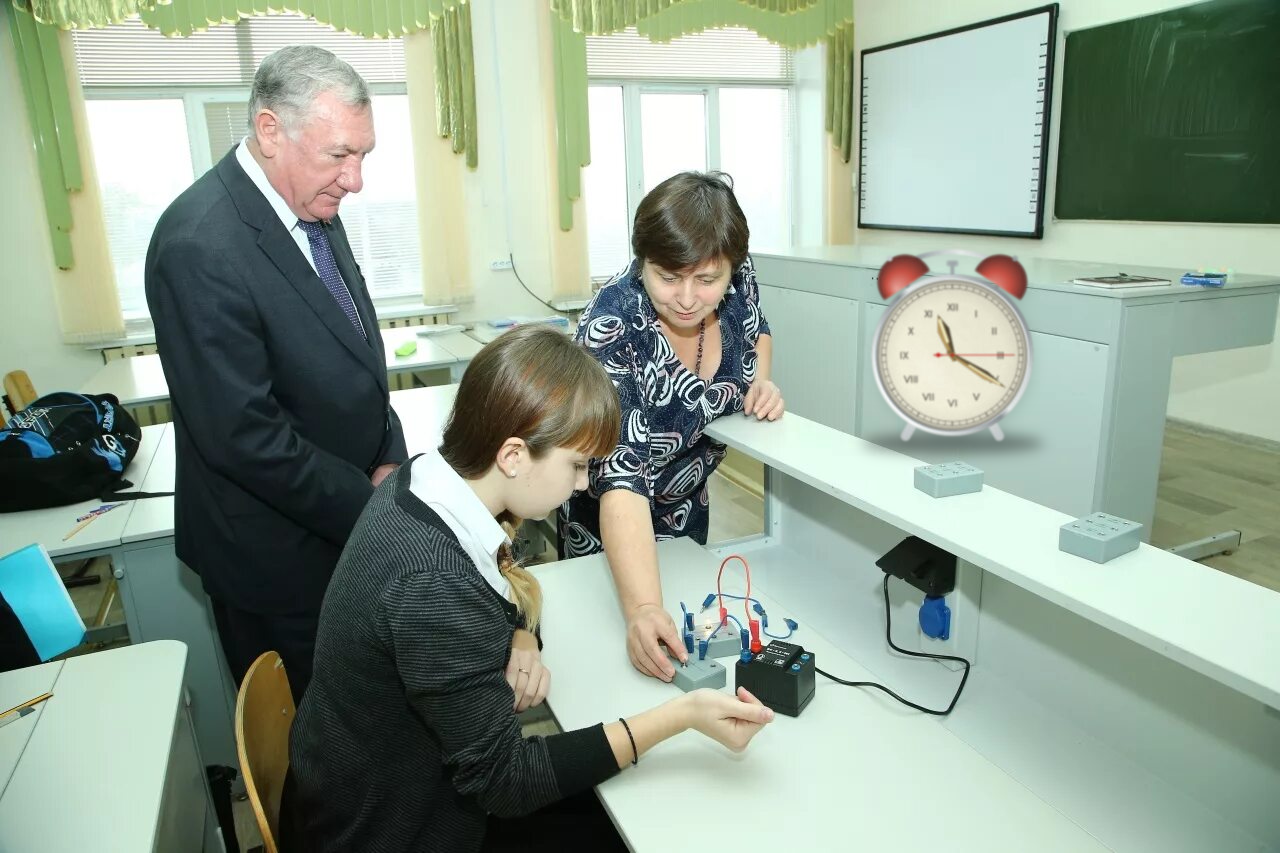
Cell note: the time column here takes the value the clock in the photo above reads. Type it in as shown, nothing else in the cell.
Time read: 11:20:15
